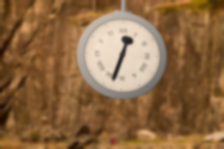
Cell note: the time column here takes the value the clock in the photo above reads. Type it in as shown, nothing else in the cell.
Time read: 12:33
